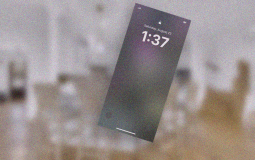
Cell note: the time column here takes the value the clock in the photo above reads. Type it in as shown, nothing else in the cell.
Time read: 1:37
